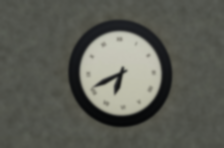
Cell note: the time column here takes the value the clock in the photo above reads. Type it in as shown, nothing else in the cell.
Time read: 6:41
